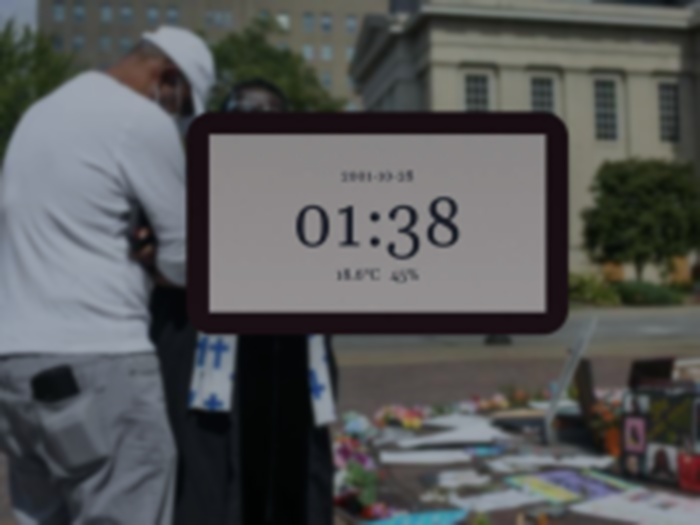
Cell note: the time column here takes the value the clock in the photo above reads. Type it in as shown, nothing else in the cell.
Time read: 1:38
